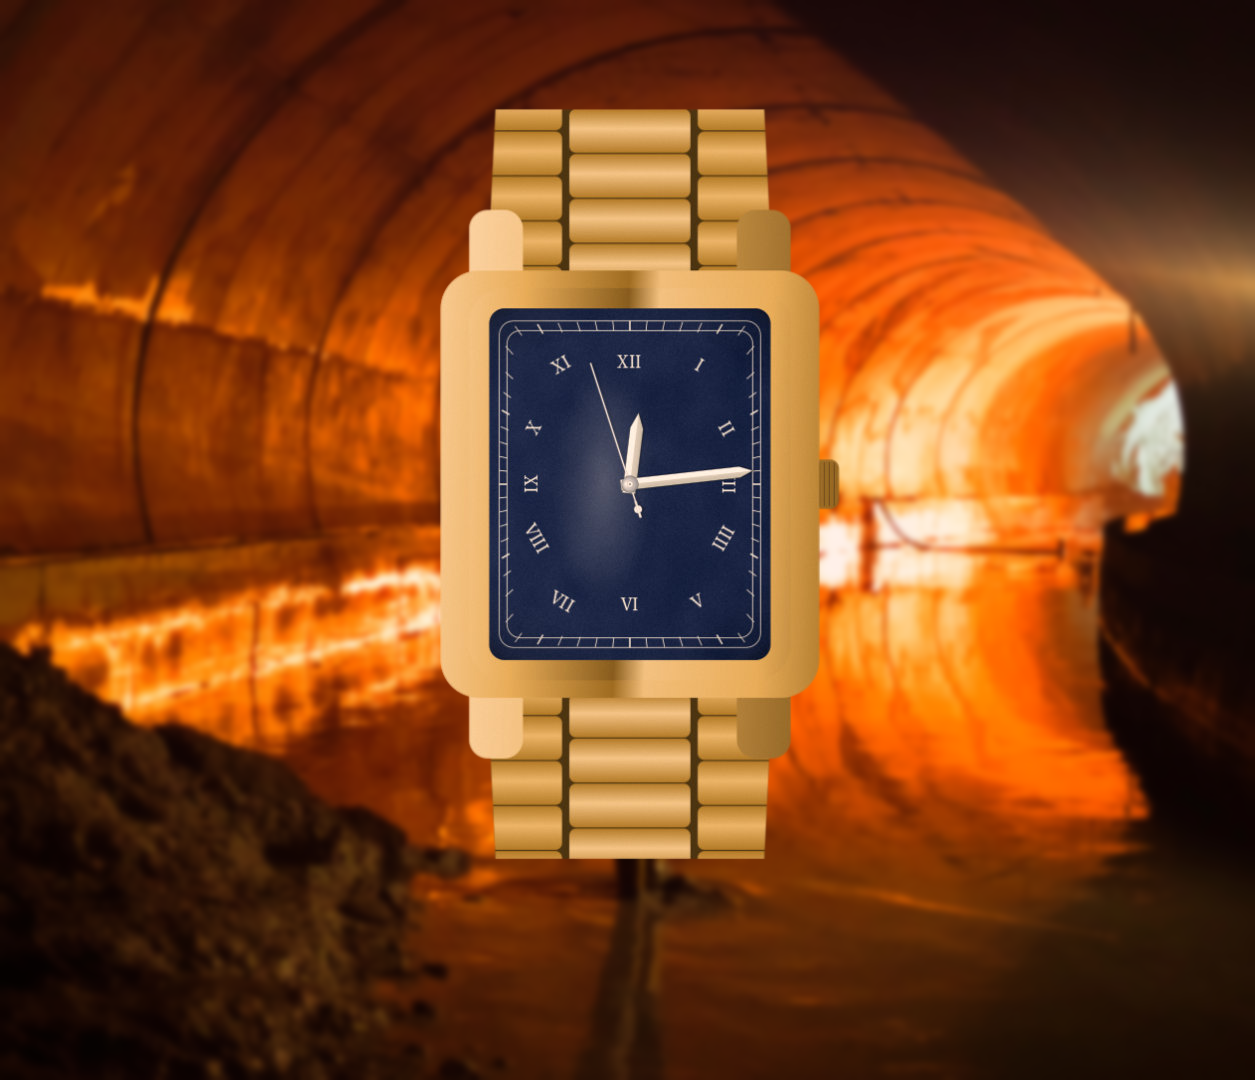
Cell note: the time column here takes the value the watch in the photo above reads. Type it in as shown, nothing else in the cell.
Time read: 12:13:57
